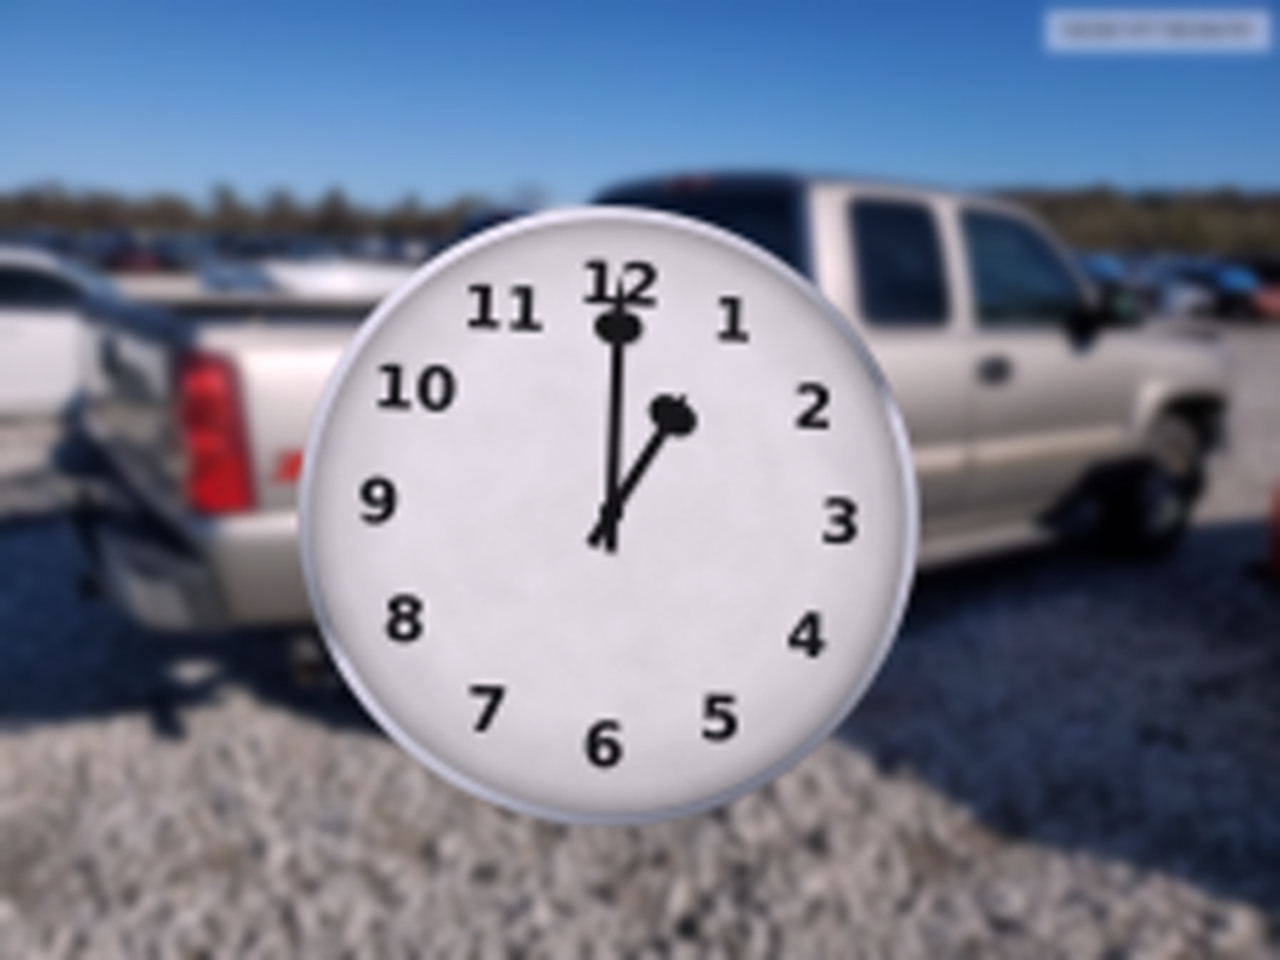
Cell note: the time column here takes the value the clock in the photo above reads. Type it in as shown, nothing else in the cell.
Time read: 1:00
